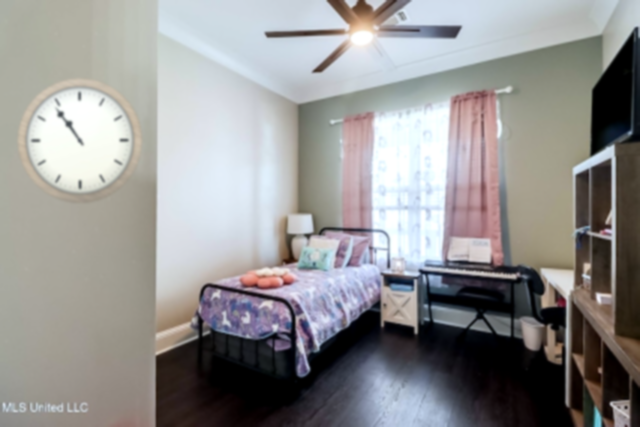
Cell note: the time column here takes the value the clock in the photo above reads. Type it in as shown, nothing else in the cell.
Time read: 10:54
